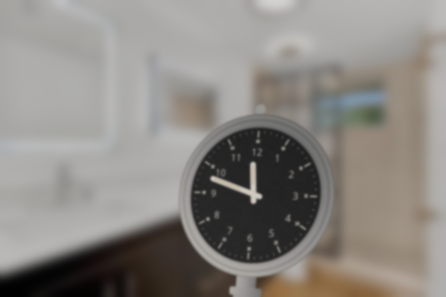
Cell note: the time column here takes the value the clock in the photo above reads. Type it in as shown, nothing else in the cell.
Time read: 11:48
